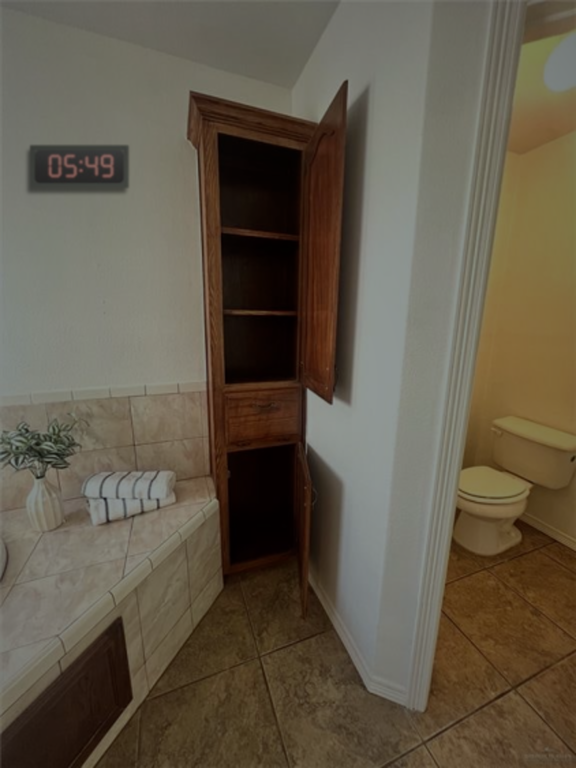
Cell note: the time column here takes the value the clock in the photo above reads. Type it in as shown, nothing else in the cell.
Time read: 5:49
